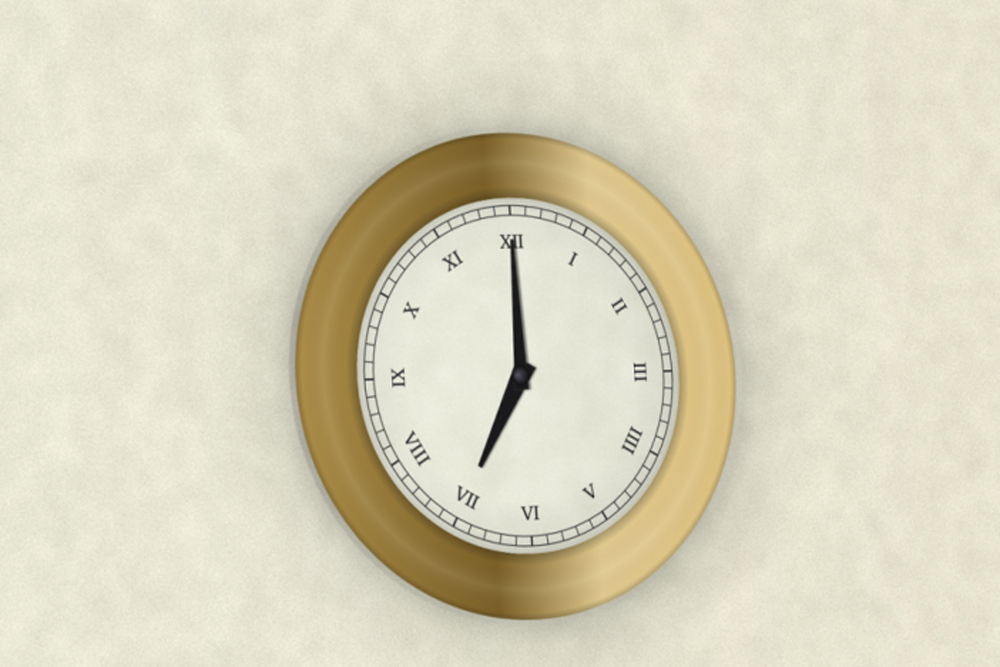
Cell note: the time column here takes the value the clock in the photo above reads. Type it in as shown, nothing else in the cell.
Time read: 7:00
